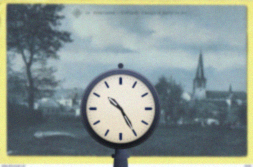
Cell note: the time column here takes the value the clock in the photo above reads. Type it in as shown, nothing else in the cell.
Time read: 10:25
